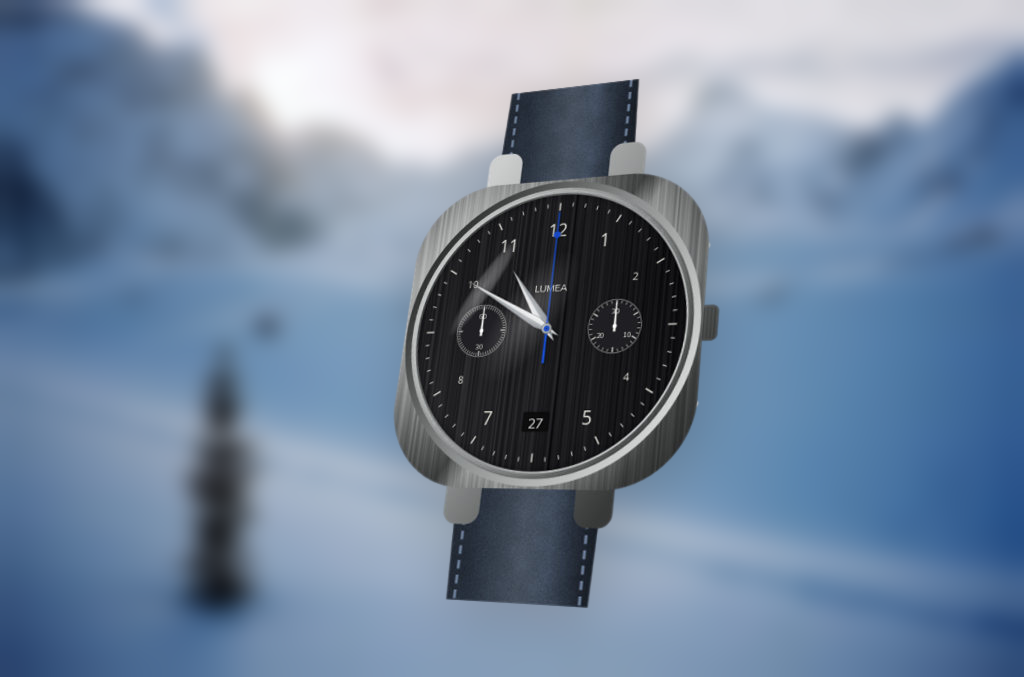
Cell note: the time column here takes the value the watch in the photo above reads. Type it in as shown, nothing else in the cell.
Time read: 10:50
